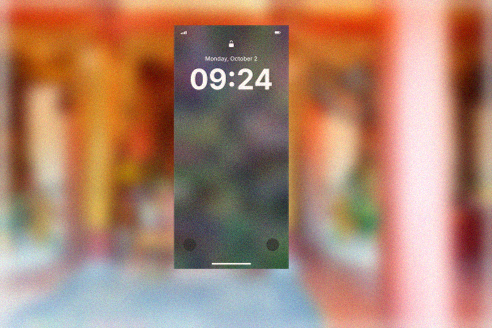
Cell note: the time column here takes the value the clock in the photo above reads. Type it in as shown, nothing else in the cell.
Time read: 9:24
